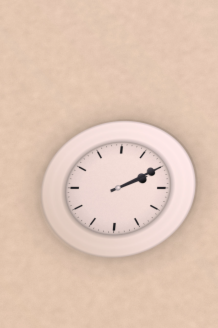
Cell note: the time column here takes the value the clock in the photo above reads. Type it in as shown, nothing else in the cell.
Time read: 2:10
